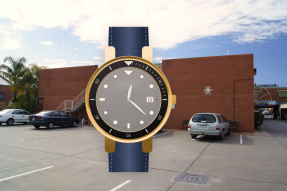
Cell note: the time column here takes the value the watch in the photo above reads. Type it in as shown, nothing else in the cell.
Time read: 12:22
